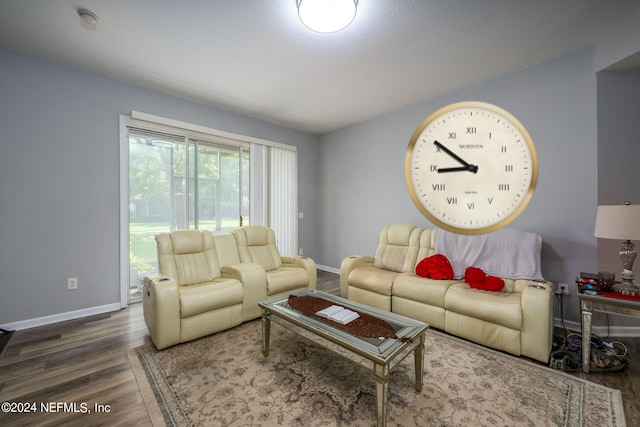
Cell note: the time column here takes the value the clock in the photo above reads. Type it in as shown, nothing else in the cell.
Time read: 8:51
